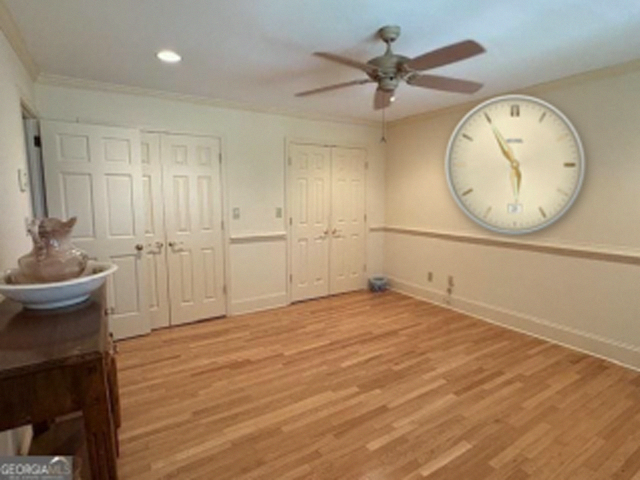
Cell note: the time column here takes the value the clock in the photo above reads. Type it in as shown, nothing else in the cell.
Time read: 5:55
